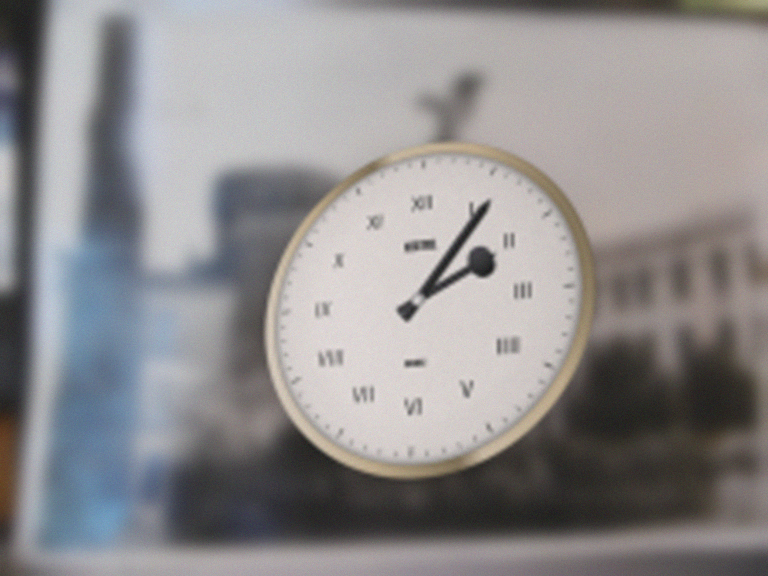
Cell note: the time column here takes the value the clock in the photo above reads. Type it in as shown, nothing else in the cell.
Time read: 2:06
